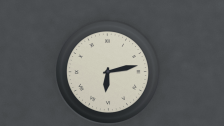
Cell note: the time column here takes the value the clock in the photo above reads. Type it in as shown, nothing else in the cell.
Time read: 6:13
